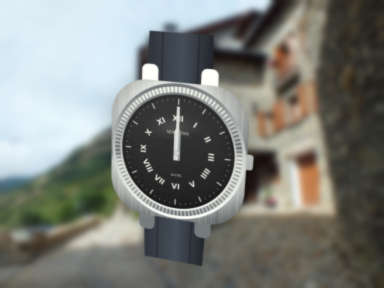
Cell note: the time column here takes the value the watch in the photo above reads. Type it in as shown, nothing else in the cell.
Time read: 12:00
